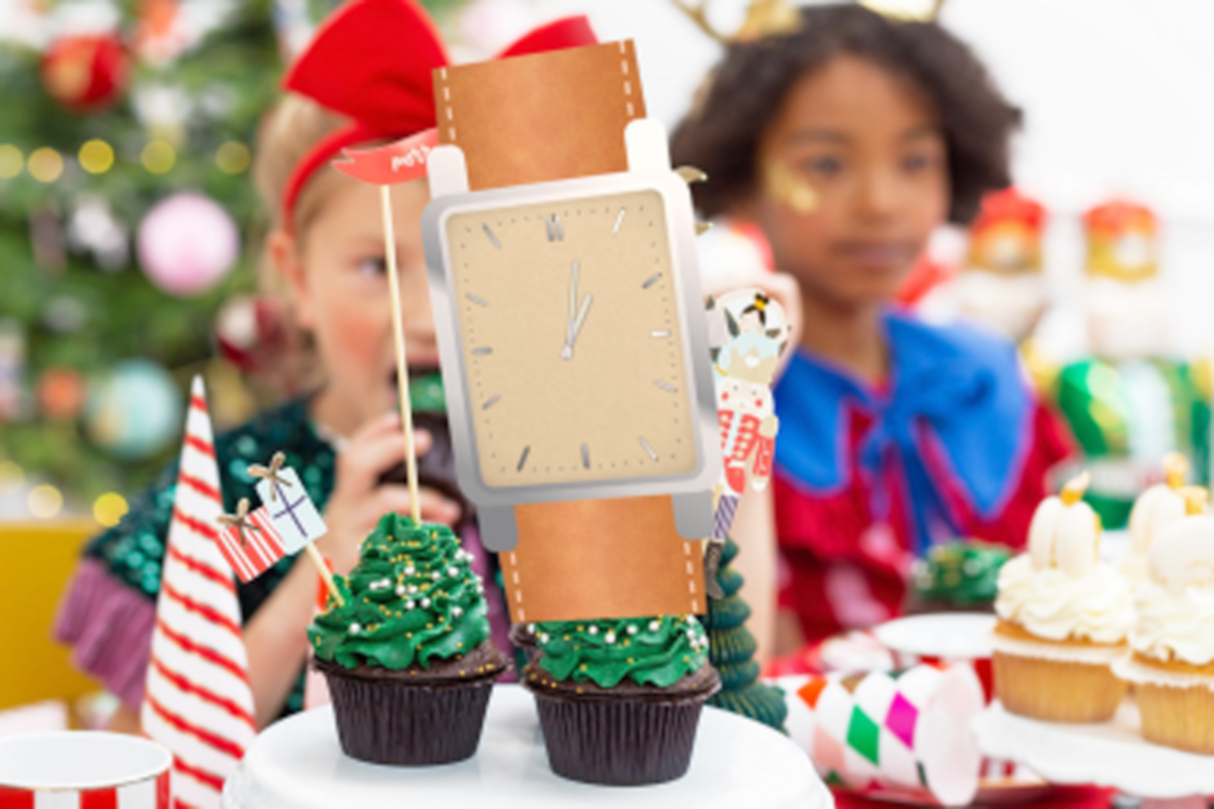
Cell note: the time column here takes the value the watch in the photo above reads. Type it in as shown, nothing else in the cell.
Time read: 1:02
